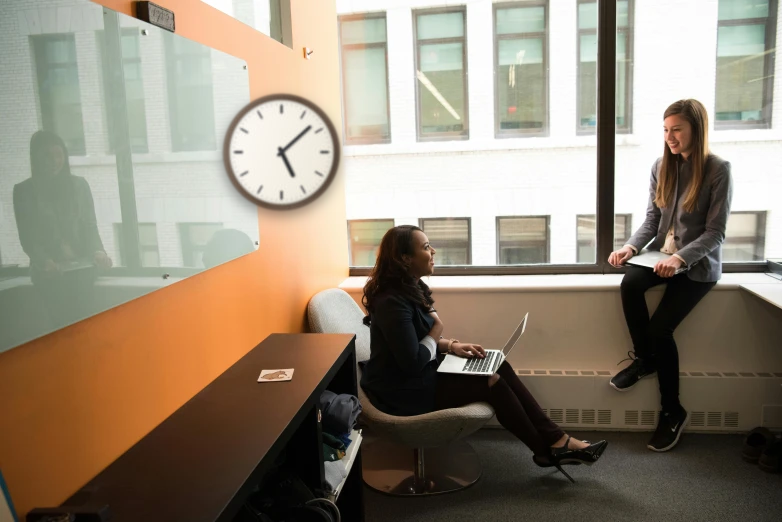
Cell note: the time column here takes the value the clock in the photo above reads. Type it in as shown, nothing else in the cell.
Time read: 5:08
